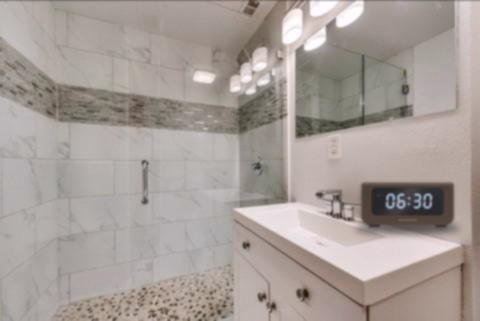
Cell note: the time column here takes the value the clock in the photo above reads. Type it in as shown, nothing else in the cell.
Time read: 6:30
